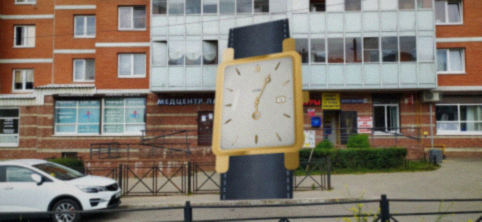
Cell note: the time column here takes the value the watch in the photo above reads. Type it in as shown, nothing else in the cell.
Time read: 6:04
